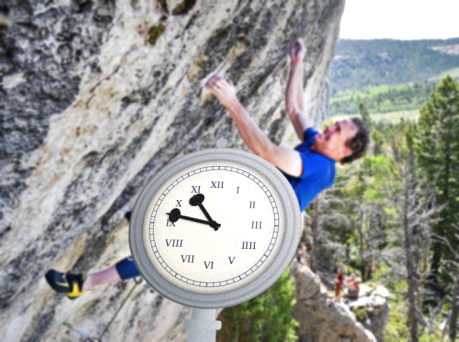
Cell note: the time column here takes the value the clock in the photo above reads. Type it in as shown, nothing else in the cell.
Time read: 10:47
